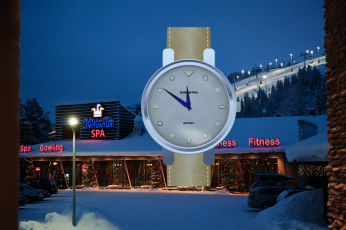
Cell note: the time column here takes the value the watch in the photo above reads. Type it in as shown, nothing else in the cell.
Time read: 11:51
